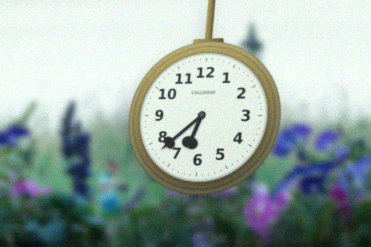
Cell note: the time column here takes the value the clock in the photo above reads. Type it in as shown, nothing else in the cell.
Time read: 6:38
